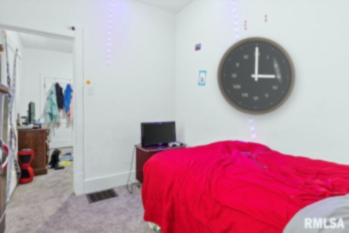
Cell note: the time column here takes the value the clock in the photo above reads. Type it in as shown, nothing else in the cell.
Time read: 3:00
